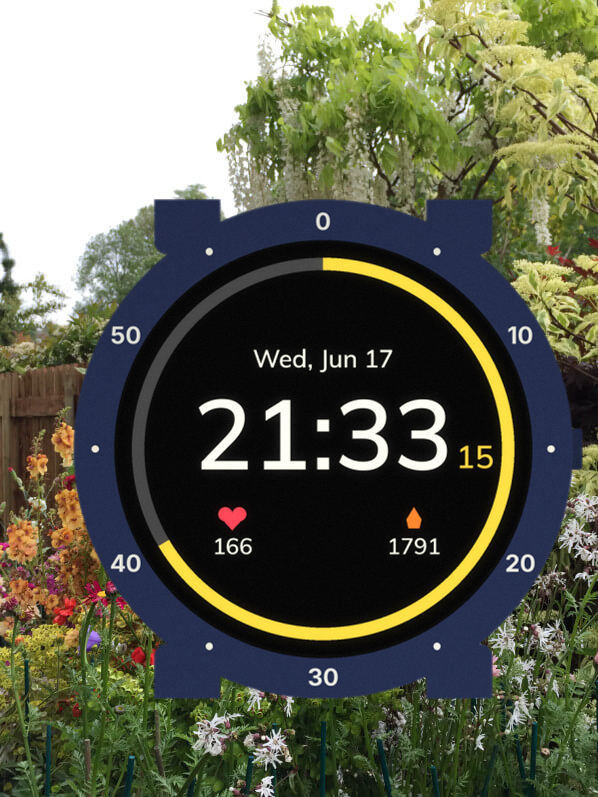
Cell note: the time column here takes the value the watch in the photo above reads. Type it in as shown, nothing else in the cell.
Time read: 21:33:15
